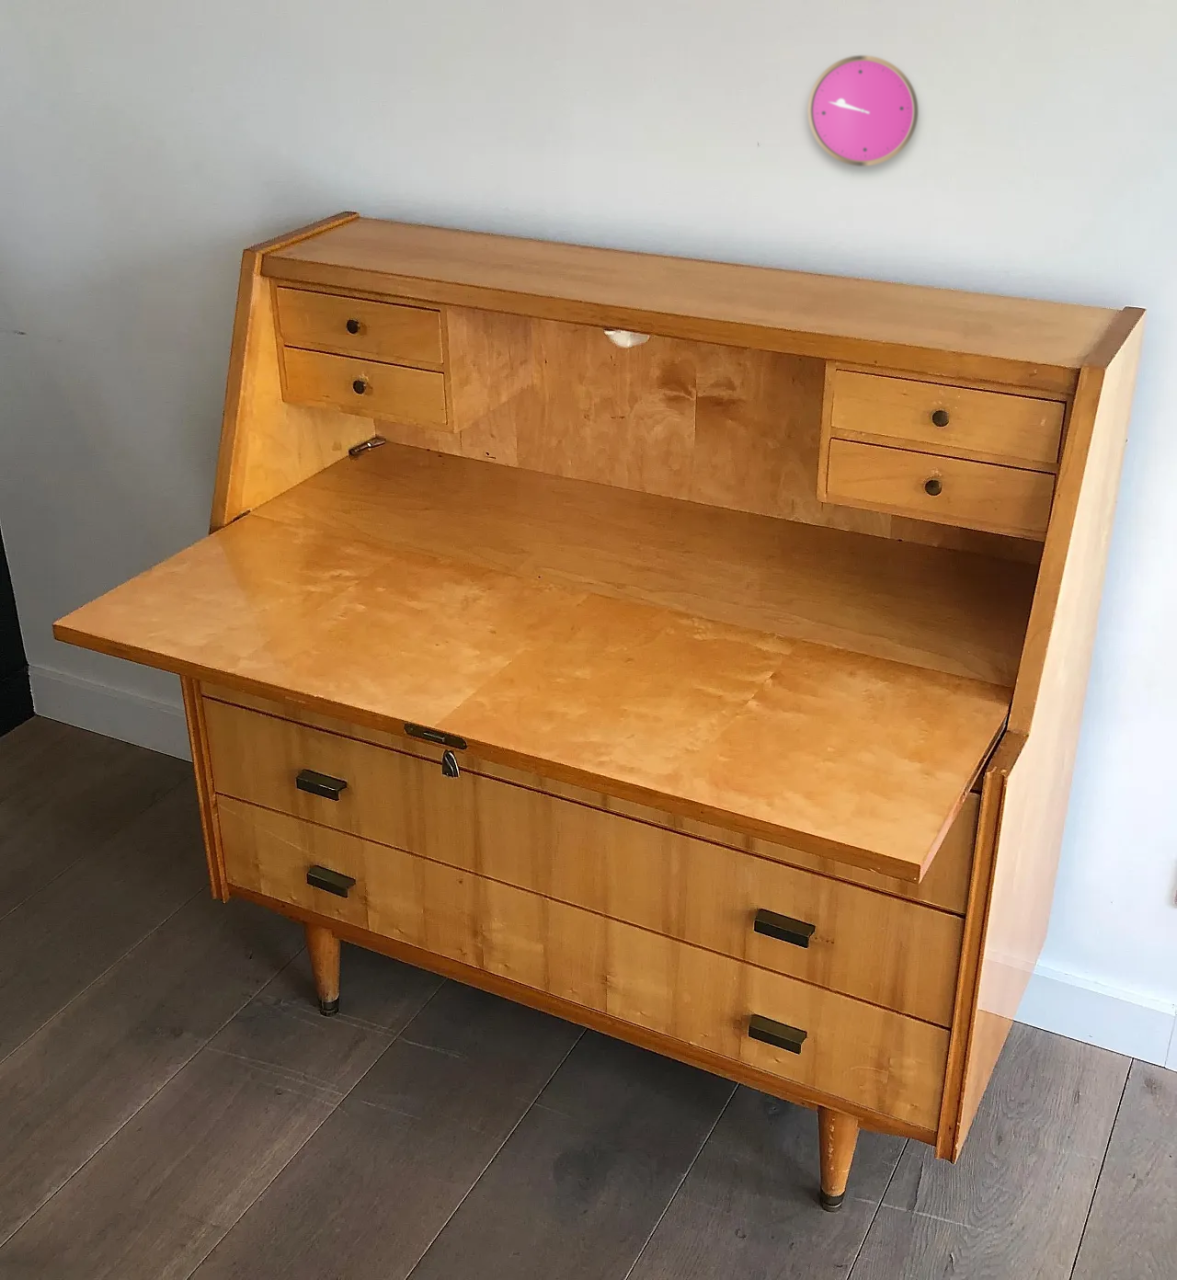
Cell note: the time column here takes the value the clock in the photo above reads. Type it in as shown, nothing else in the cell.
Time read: 9:48
